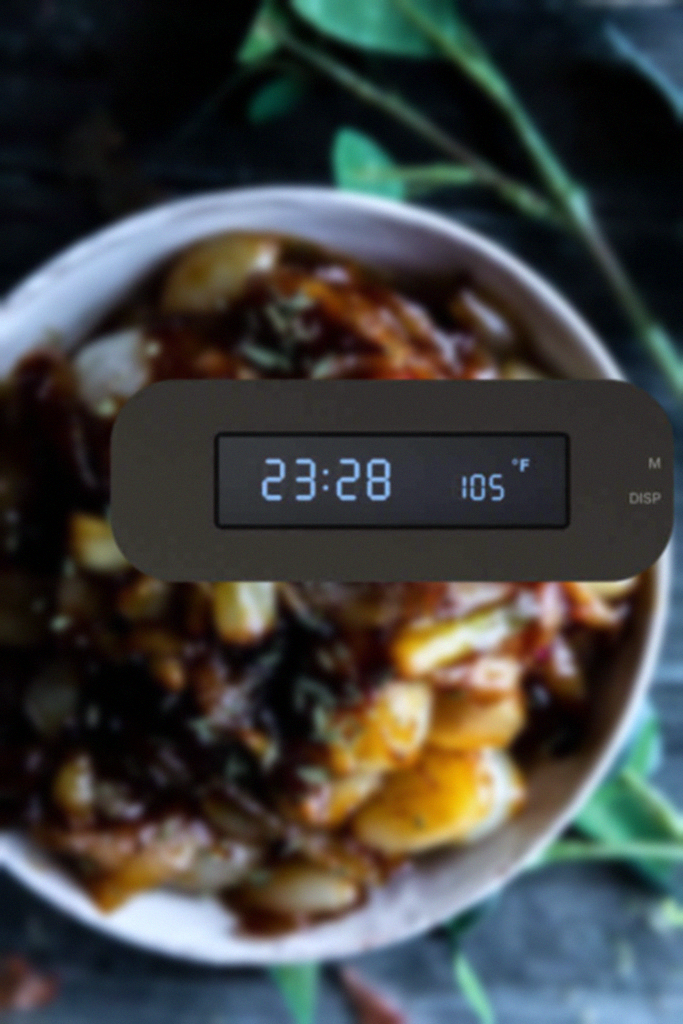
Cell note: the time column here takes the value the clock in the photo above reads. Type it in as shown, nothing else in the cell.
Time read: 23:28
